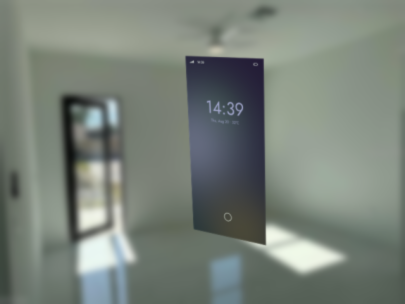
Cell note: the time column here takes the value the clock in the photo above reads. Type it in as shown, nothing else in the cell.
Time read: 14:39
